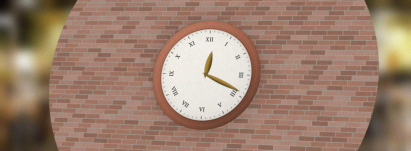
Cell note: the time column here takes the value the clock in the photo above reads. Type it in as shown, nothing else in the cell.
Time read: 12:19
